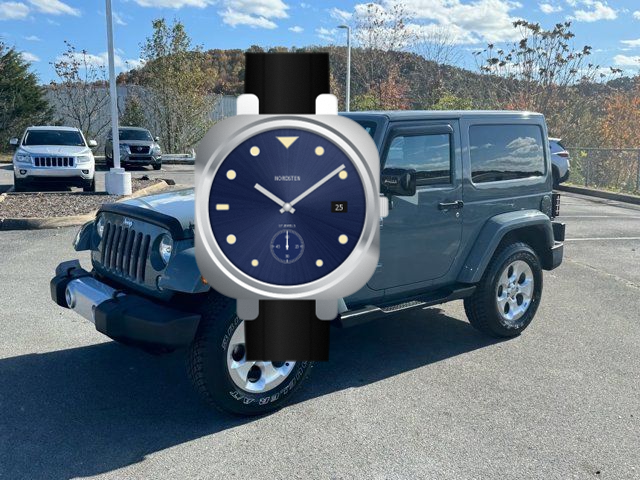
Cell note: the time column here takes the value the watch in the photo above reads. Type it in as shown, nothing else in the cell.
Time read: 10:09
